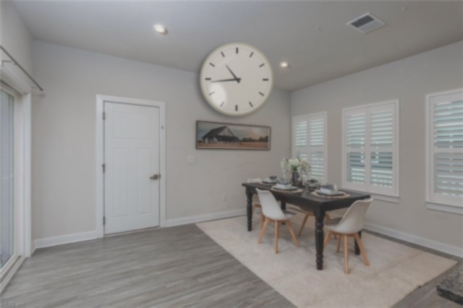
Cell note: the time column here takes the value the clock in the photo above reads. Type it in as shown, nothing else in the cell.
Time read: 10:44
